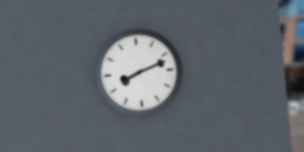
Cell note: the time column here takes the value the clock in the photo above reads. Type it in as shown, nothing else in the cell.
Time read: 8:12
